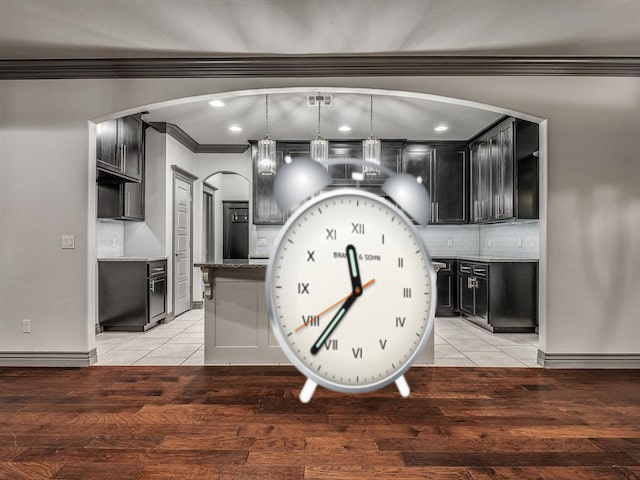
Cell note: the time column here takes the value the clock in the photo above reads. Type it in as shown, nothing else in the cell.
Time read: 11:36:40
